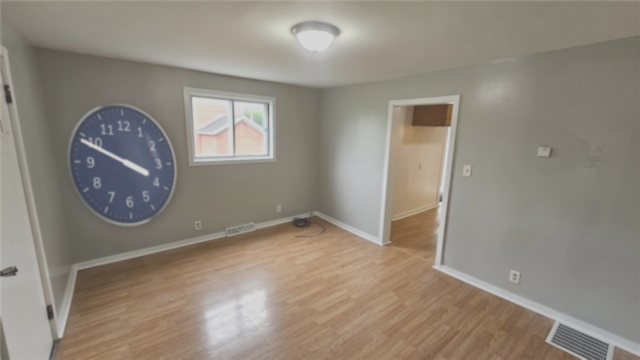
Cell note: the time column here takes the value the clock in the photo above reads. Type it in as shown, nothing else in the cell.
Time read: 3:49
